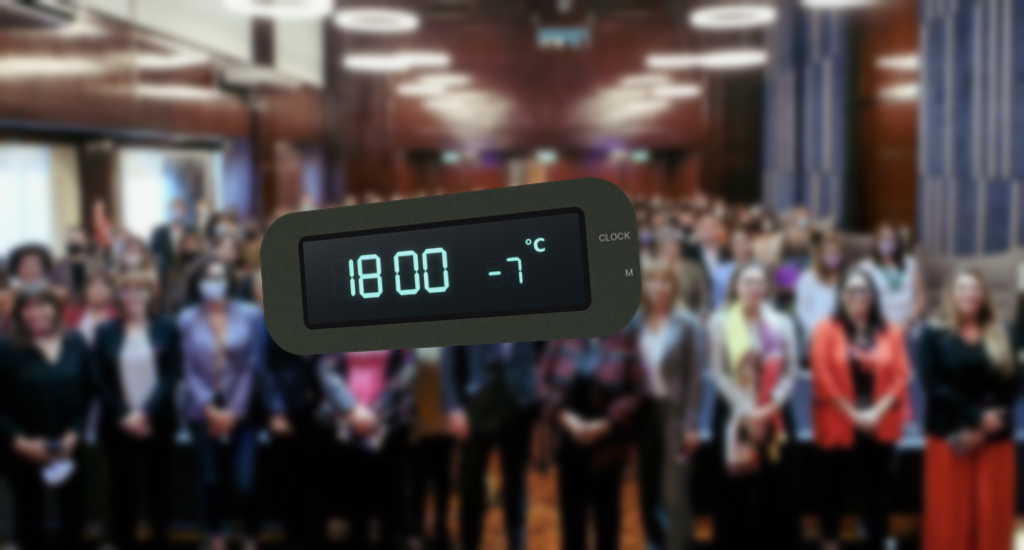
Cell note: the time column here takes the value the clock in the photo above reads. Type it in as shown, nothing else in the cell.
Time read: 18:00
